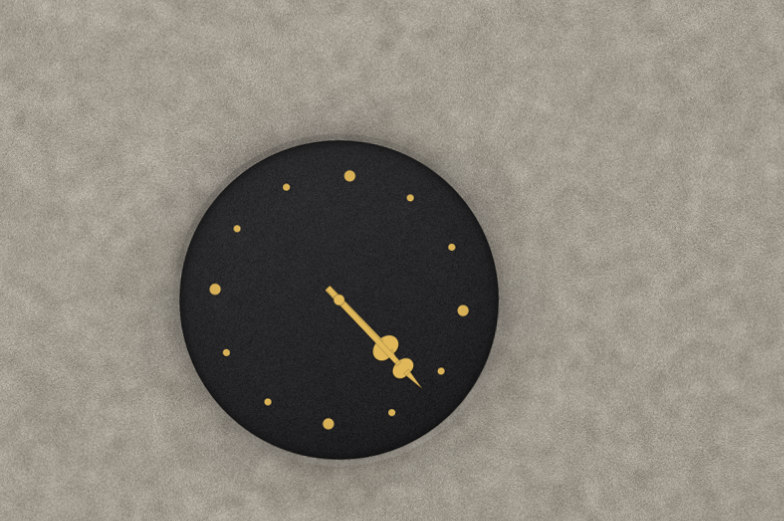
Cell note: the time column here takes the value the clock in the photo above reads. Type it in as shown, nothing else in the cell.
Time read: 4:22
